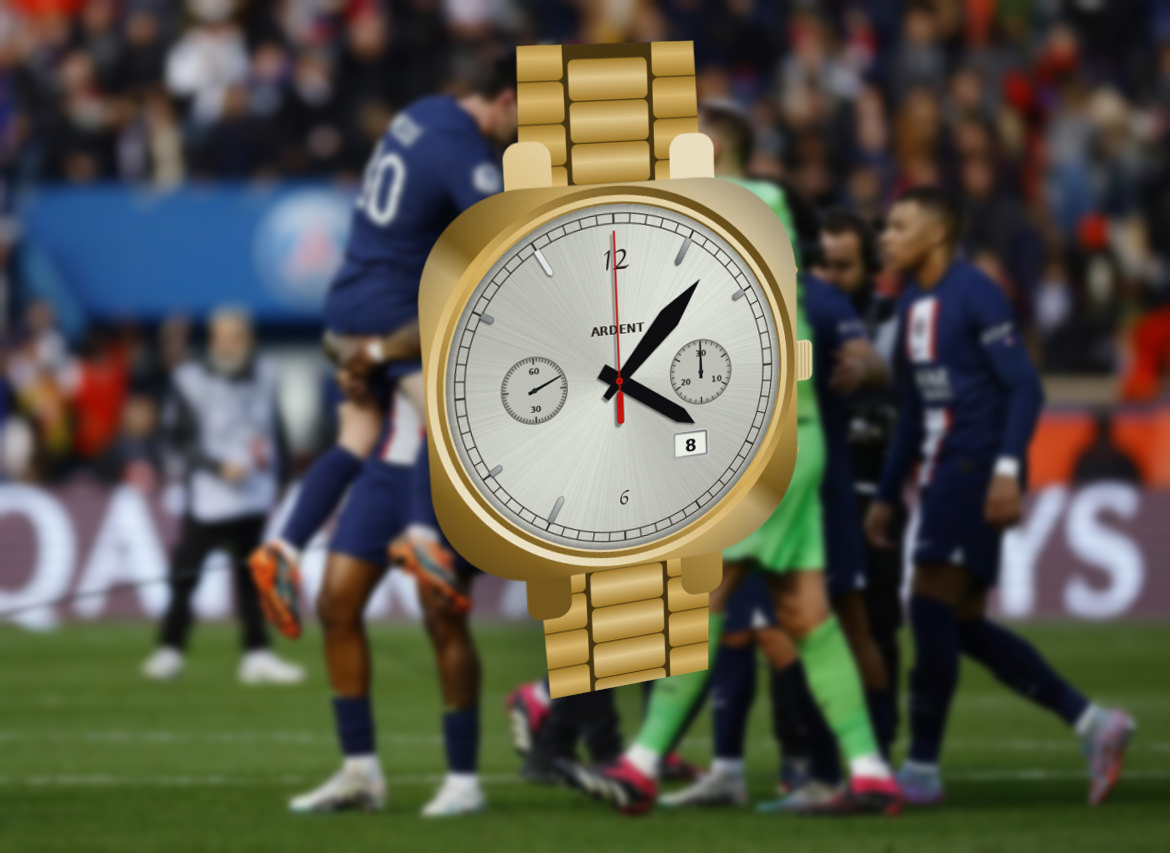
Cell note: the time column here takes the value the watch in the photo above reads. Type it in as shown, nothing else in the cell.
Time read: 4:07:11
